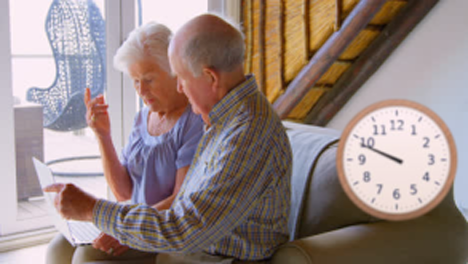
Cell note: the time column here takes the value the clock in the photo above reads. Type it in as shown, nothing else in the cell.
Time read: 9:49
